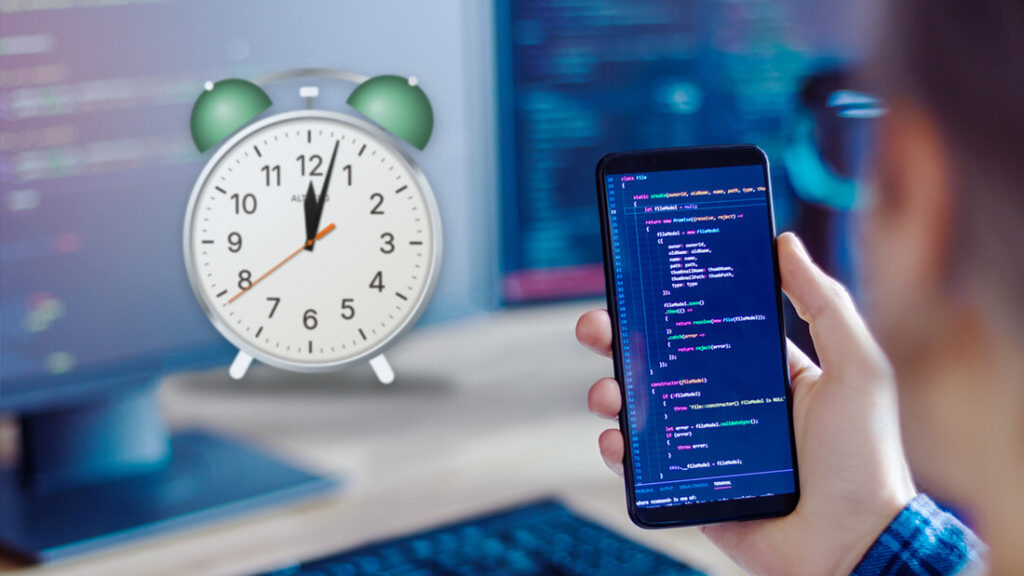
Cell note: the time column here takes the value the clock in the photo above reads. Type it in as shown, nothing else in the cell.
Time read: 12:02:39
